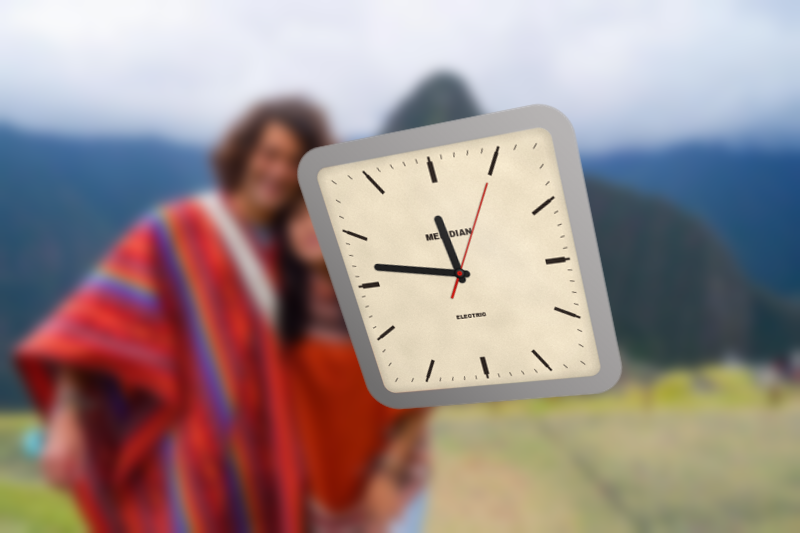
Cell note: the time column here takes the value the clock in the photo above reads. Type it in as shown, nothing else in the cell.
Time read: 11:47:05
